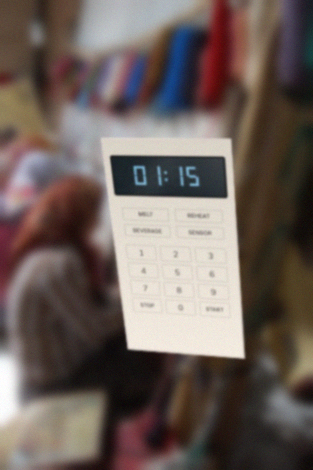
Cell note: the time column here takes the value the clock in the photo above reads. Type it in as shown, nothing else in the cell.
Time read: 1:15
